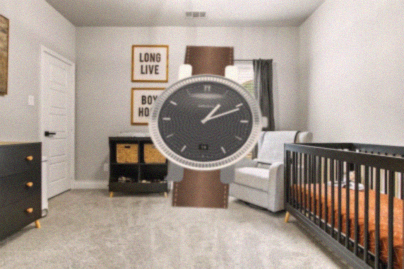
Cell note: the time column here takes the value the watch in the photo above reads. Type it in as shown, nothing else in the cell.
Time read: 1:11
